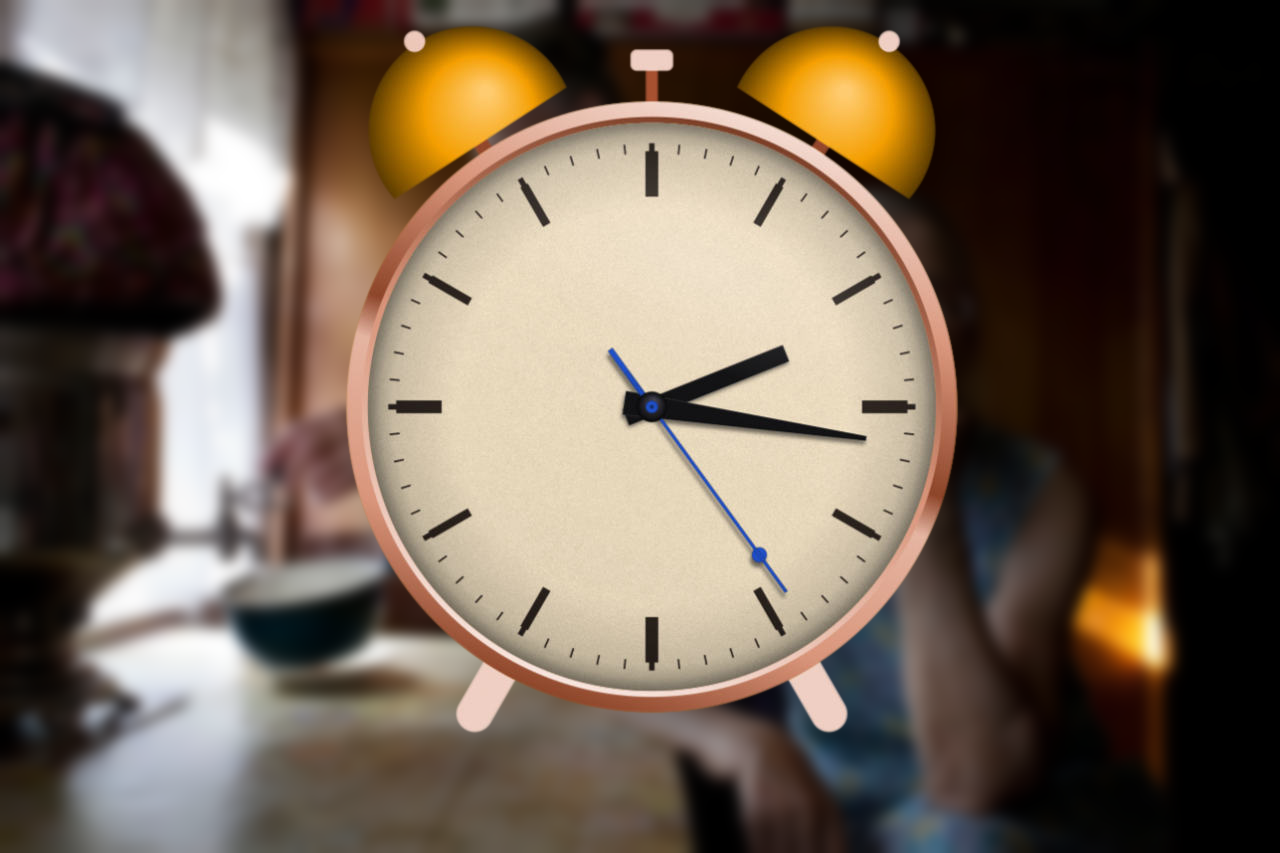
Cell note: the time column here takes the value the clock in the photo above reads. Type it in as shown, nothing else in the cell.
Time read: 2:16:24
